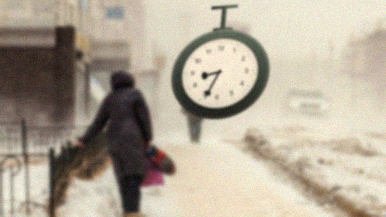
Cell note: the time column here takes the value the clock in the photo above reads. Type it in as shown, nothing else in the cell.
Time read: 8:34
